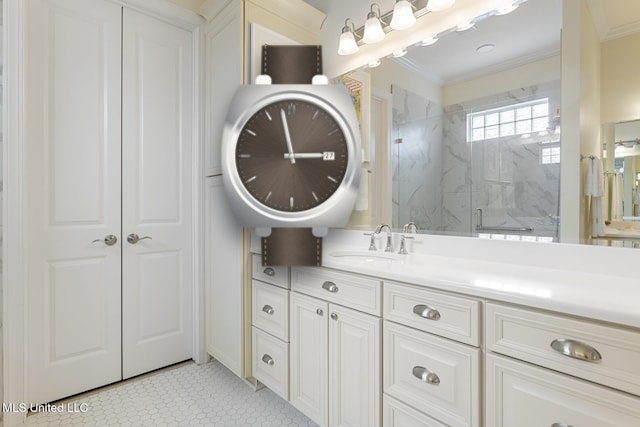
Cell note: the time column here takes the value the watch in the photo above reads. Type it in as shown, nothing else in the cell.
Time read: 2:58
